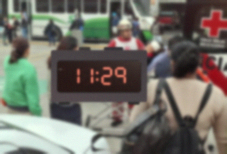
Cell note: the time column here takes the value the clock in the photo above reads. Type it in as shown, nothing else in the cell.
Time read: 11:29
